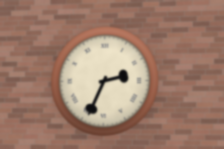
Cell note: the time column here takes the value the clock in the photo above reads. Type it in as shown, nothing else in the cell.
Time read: 2:34
